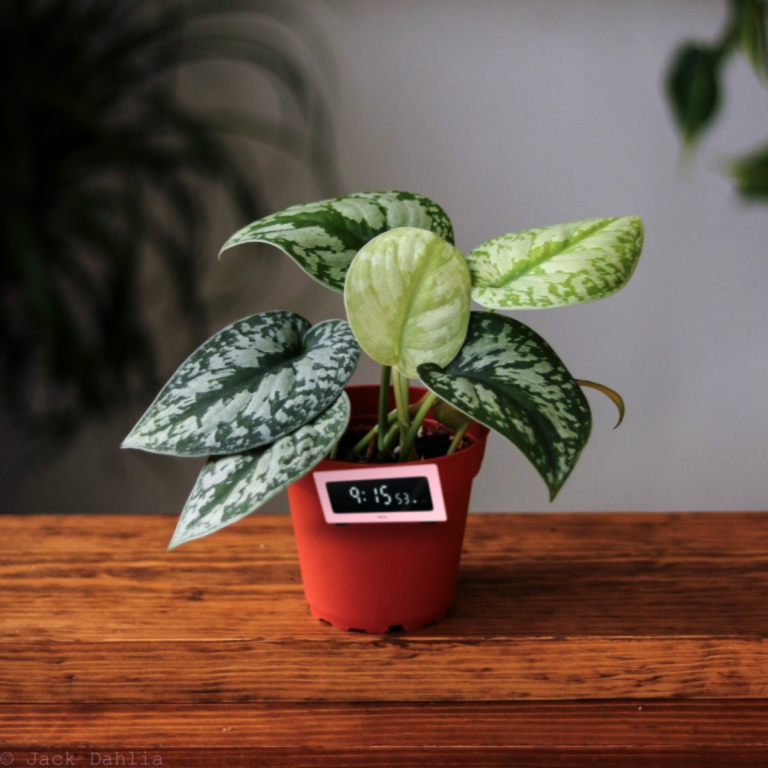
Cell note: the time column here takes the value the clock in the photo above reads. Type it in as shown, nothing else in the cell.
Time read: 9:15:53
